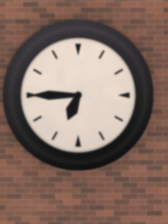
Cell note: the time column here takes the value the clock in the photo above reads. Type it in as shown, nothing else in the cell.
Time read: 6:45
